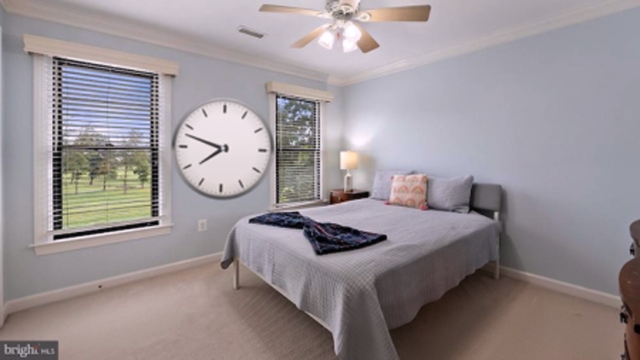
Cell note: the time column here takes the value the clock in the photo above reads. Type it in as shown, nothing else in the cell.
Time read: 7:48
